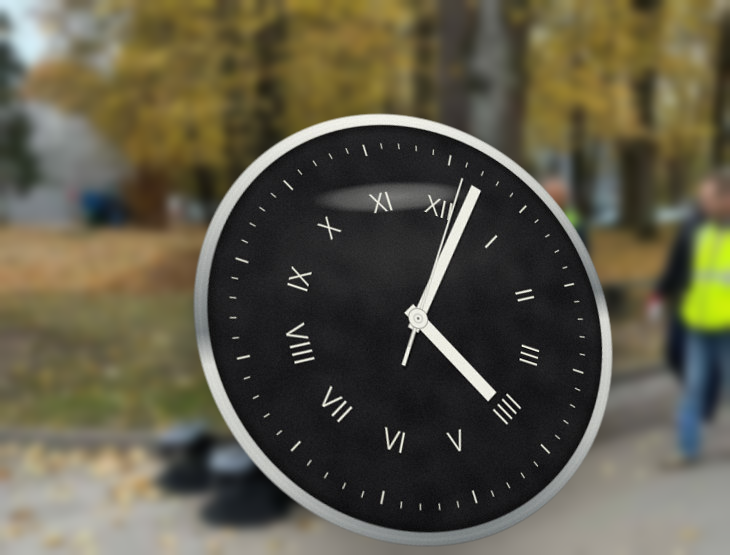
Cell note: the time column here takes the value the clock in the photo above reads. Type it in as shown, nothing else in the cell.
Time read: 4:02:01
